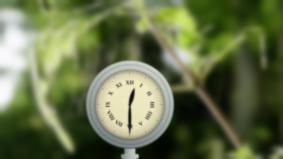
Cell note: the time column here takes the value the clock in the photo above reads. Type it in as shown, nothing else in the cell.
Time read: 12:30
